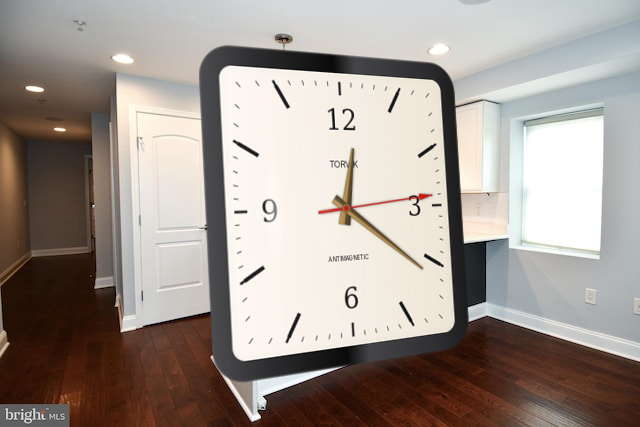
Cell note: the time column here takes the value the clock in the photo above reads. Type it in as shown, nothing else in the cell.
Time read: 12:21:14
